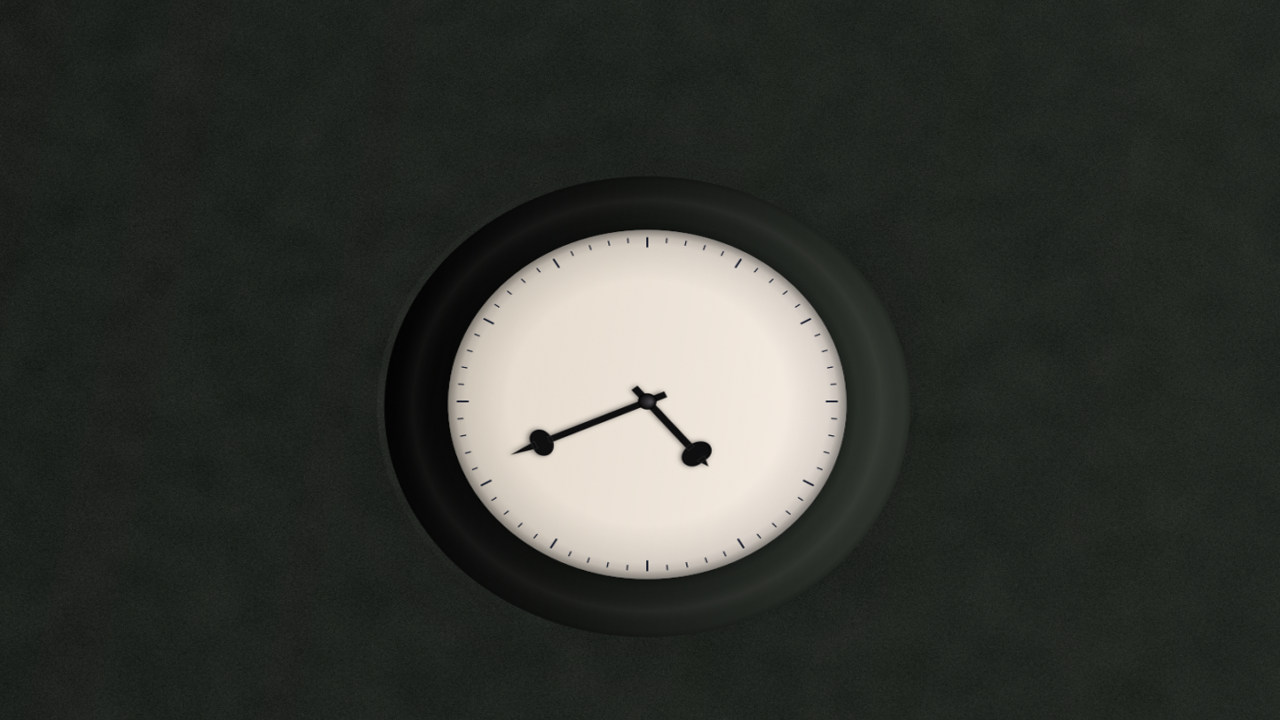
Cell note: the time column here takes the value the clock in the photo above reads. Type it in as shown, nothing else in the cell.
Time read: 4:41
